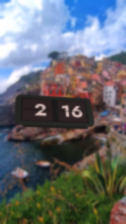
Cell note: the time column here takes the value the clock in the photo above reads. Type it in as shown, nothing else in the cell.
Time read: 2:16
